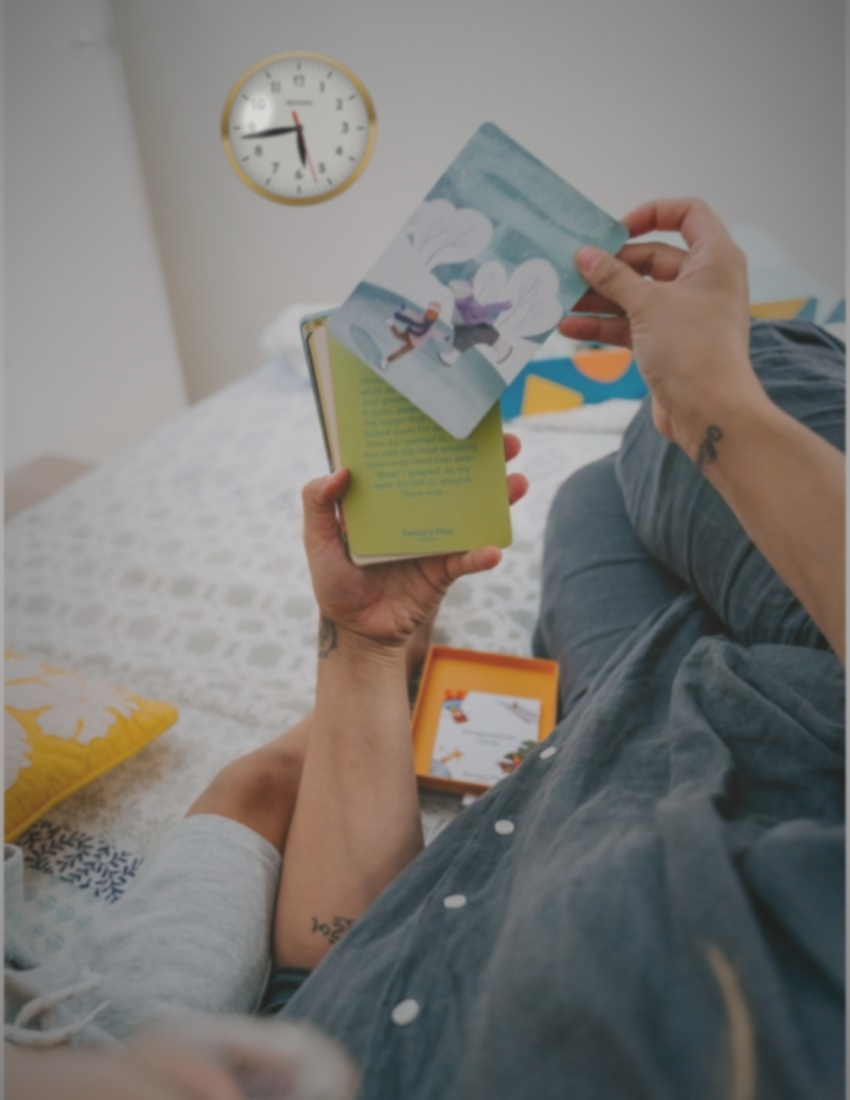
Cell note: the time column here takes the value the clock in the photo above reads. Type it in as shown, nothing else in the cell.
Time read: 5:43:27
